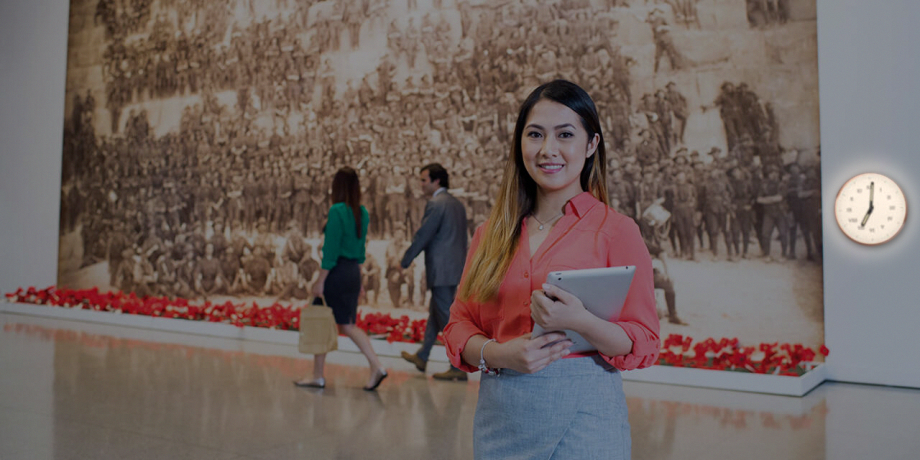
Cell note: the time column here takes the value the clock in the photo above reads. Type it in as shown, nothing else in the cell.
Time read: 7:01
